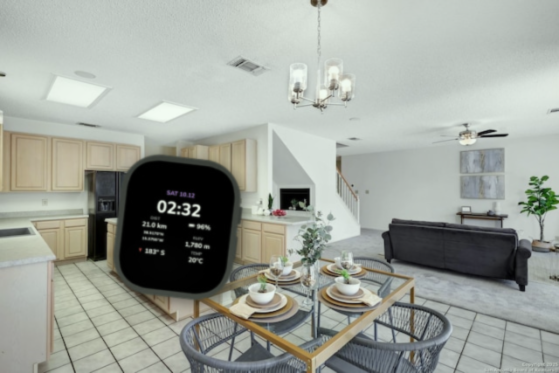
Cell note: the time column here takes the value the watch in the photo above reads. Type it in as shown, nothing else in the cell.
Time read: 2:32
